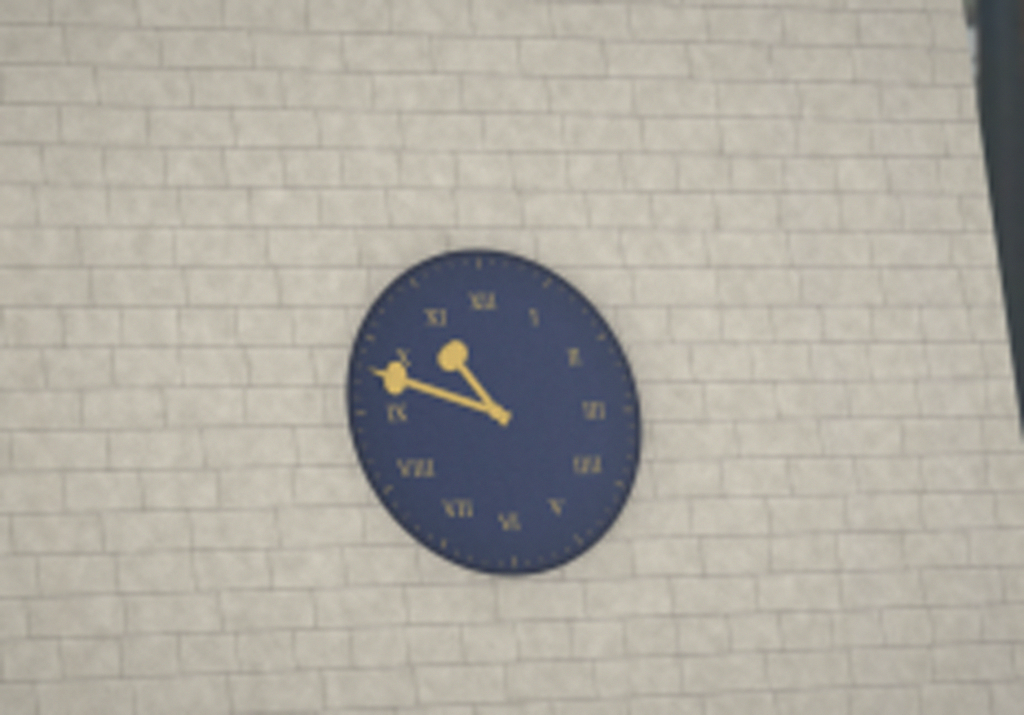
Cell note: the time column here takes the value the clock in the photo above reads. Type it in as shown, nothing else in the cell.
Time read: 10:48
